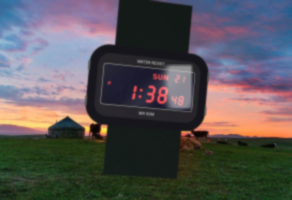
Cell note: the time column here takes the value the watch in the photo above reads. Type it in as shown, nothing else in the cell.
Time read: 1:38:48
